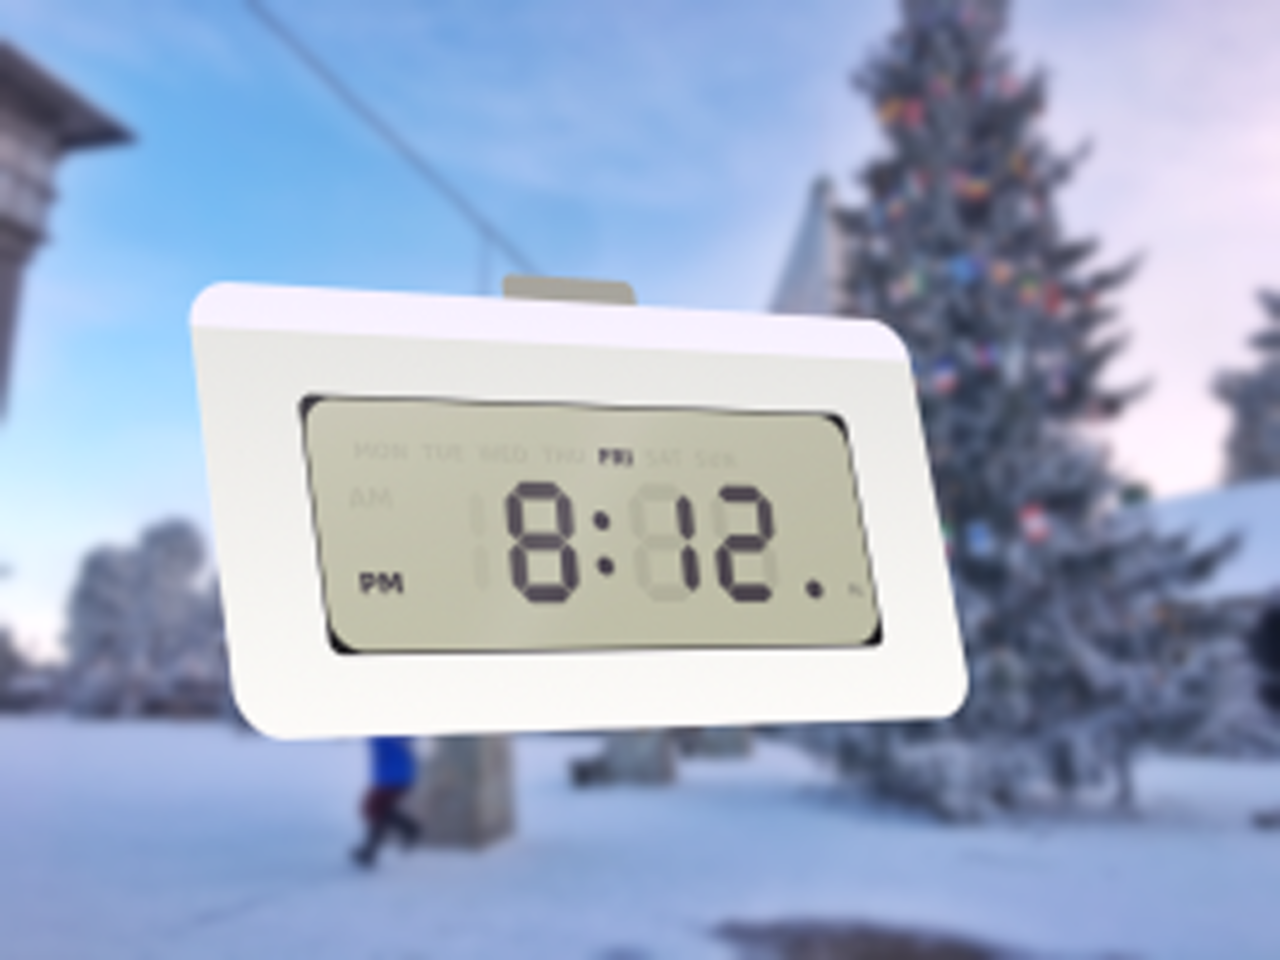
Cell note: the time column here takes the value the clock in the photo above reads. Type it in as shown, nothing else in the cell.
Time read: 8:12
